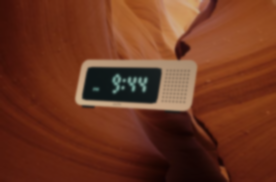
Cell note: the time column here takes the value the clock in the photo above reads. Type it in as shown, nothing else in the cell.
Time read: 9:44
